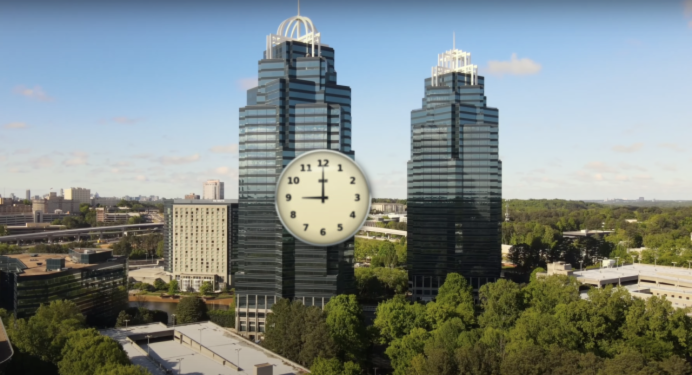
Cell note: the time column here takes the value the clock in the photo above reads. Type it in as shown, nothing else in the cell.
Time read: 9:00
